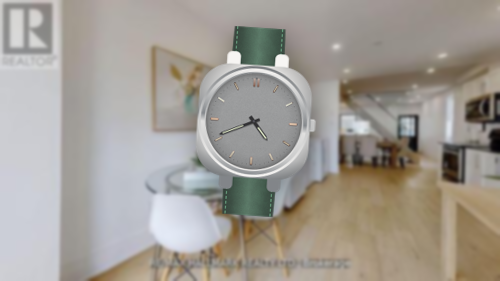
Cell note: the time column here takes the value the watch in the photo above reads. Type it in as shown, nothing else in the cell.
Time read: 4:41
